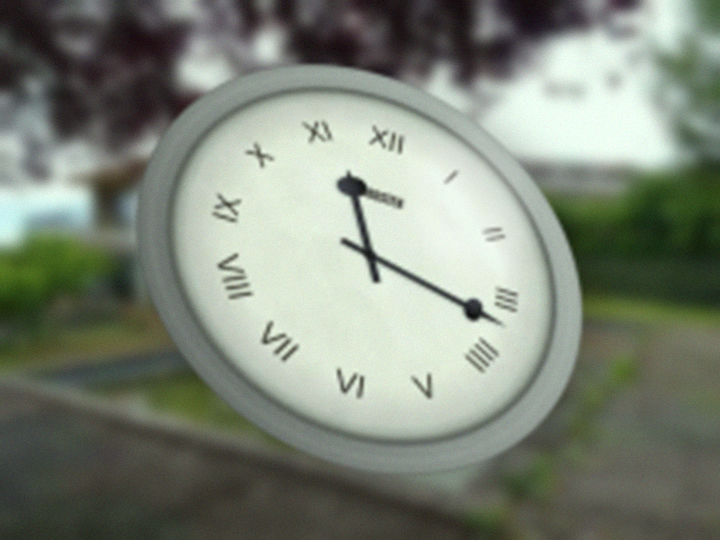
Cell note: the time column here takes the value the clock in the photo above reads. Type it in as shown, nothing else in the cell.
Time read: 11:17
